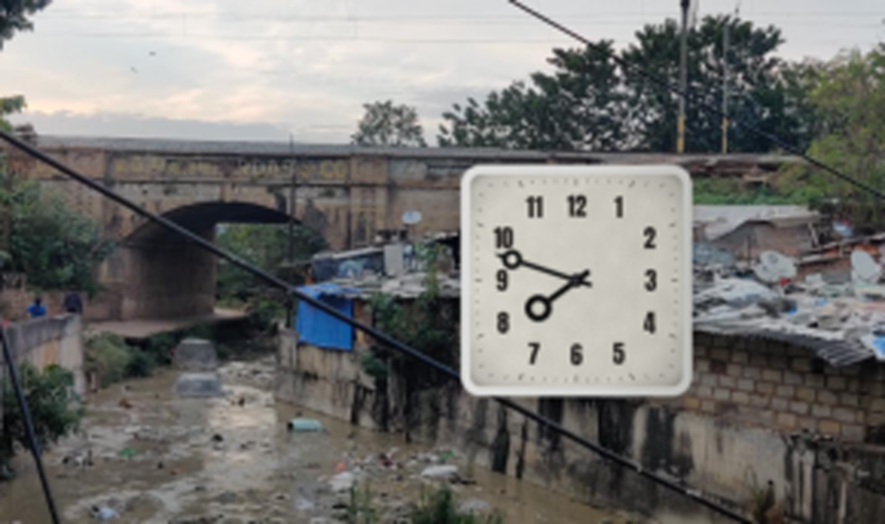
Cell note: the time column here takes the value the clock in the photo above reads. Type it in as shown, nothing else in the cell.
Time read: 7:48
